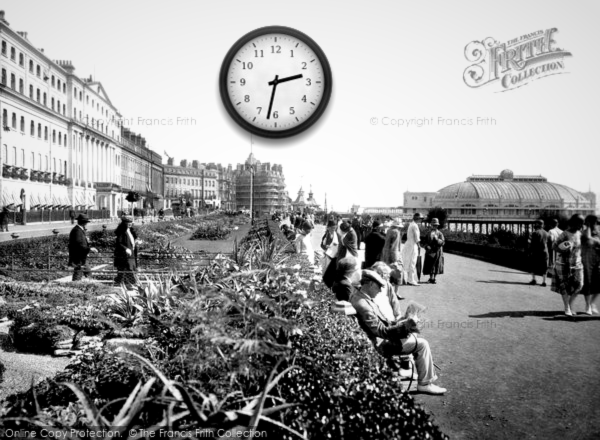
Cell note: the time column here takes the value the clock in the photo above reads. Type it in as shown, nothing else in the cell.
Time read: 2:32
